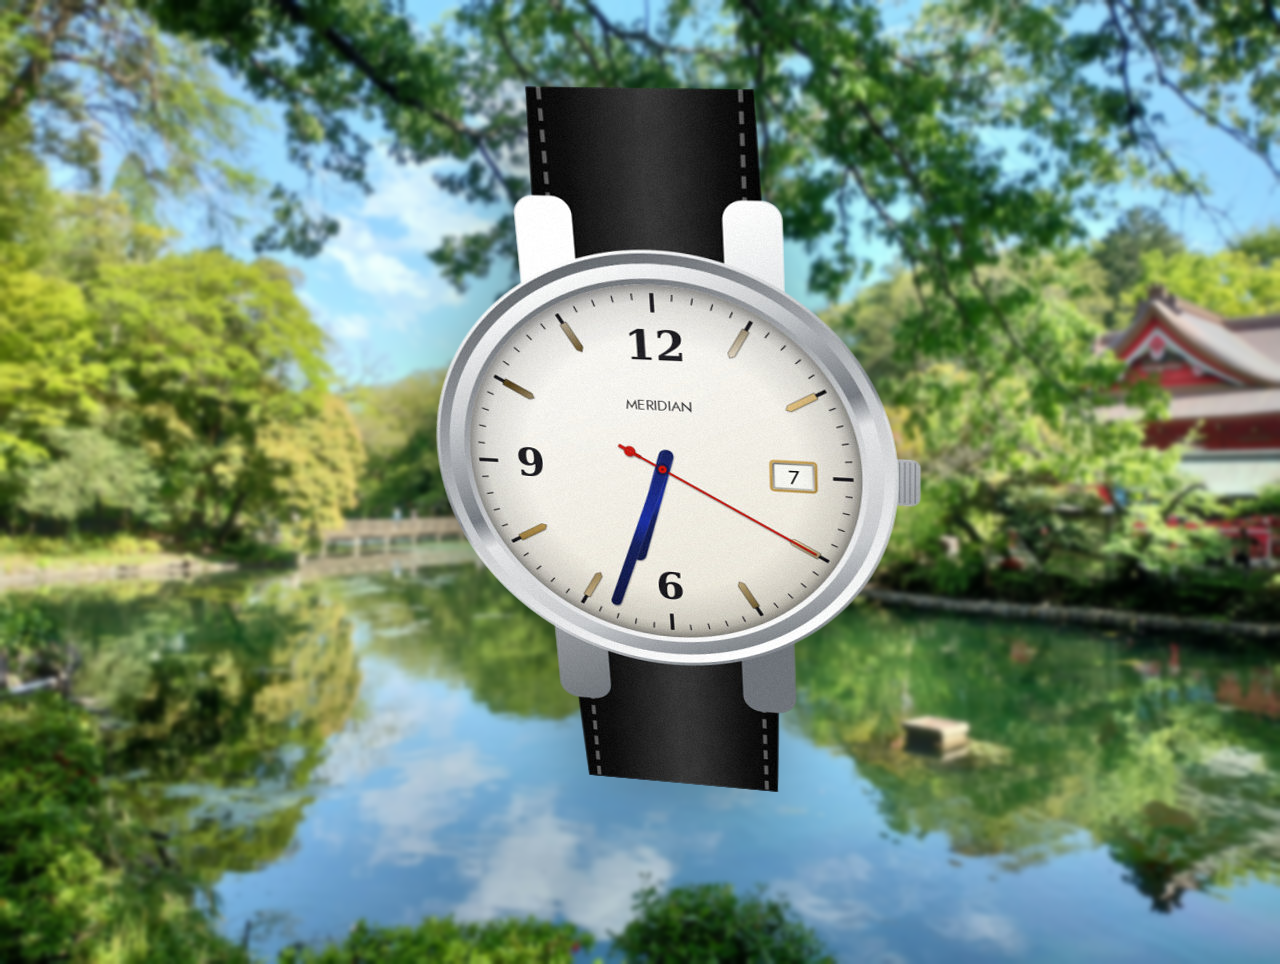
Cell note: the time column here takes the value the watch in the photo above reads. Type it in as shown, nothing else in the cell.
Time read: 6:33:20
